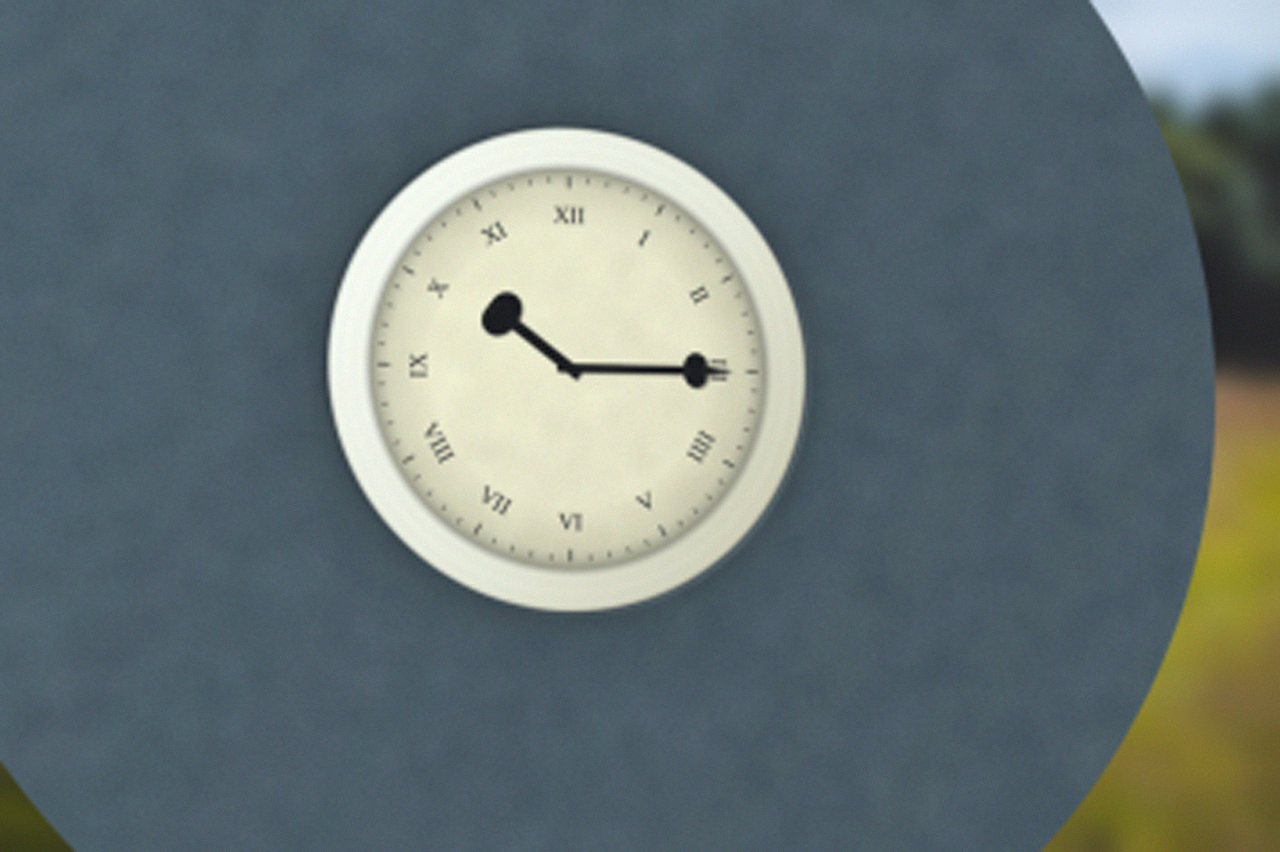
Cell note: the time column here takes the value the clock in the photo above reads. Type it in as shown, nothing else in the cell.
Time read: 10:15
